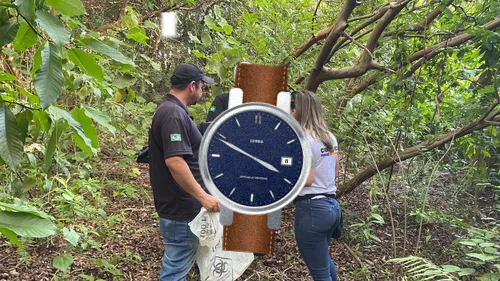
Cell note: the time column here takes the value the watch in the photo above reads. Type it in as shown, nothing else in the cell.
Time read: 3:49
